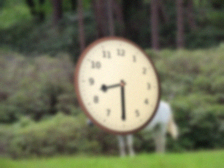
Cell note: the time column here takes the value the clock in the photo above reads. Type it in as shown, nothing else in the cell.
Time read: 8:30
